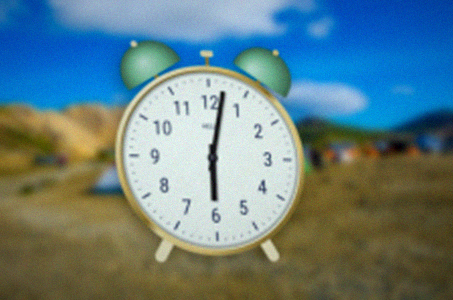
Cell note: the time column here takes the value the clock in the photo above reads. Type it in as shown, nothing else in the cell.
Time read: 6:02
